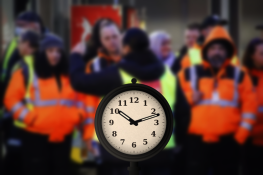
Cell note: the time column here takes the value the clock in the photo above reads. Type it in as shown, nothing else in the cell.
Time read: 10:12
